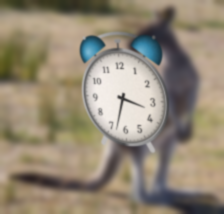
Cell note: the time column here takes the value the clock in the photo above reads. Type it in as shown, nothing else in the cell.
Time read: 3:33
